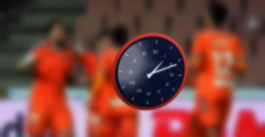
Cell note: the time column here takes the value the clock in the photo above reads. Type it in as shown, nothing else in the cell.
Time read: 1:11
